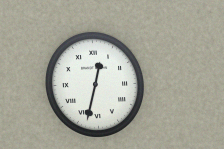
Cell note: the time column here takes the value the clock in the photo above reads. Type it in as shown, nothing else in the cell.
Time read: 12:33
